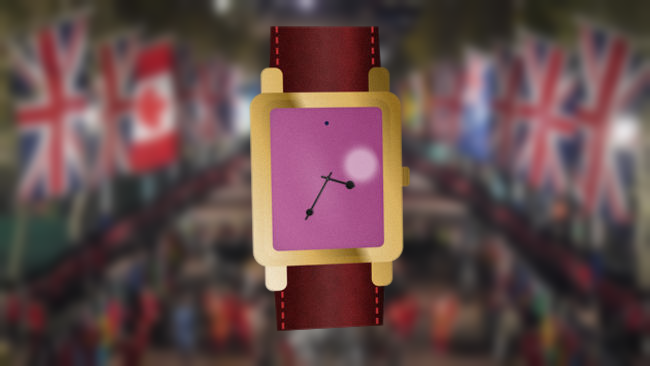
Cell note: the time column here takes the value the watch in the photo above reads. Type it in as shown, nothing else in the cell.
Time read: 3:35
